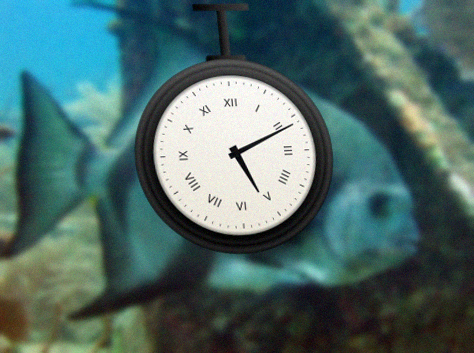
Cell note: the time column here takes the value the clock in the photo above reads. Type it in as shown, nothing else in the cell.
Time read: 5:11
